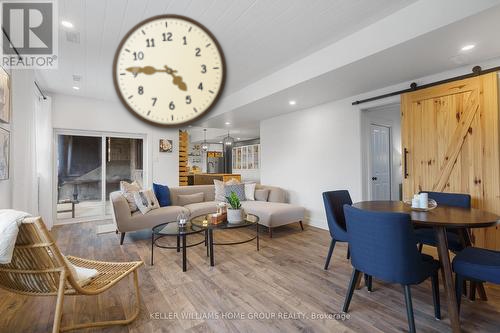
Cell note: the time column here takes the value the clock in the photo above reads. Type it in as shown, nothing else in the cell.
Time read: 4:46
